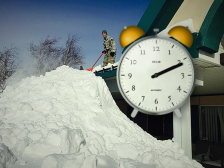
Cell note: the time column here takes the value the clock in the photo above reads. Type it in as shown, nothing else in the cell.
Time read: 2:11
